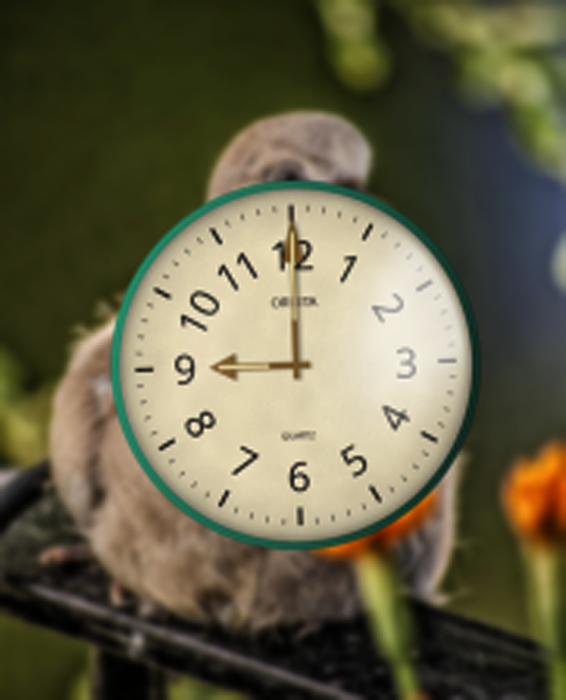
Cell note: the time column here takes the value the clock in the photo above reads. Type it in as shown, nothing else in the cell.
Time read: 9:00
